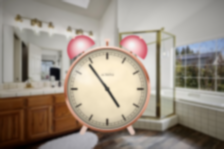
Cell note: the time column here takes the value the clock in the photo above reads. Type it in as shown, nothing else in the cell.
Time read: 4:54
